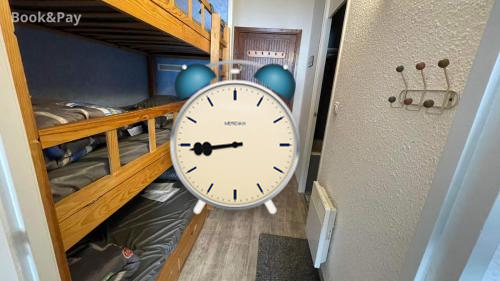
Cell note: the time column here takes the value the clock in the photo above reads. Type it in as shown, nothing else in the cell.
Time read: 8:44
